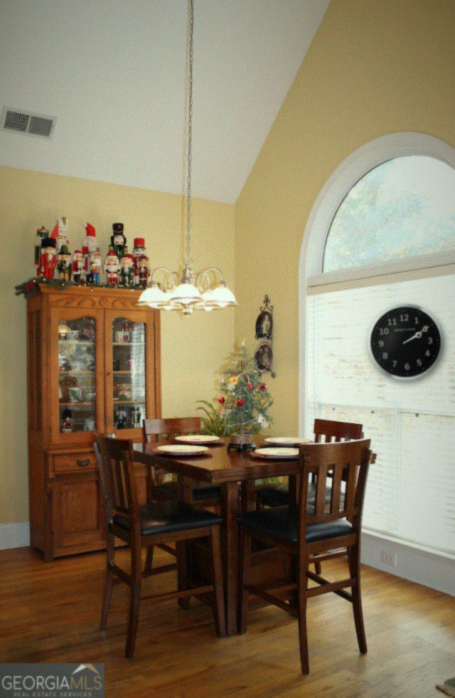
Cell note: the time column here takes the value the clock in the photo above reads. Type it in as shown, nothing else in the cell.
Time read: 2:10
